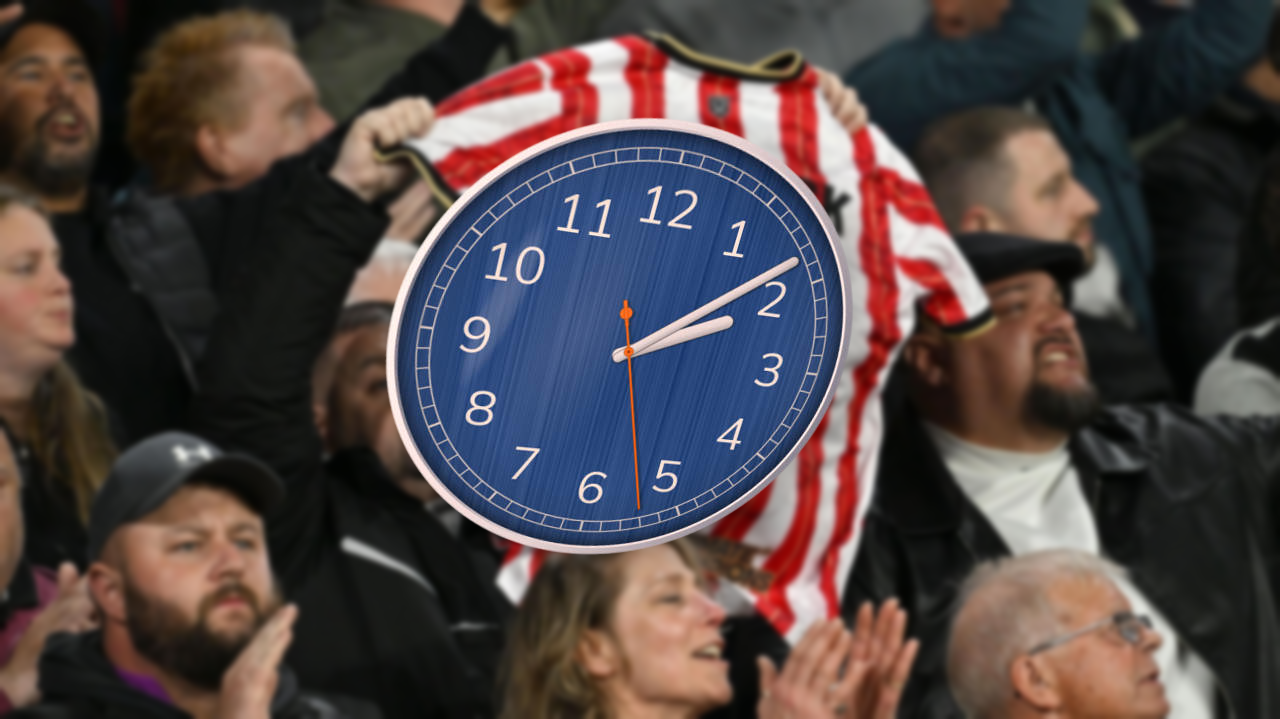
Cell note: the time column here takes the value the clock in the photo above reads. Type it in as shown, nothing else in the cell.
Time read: 2:08:27
